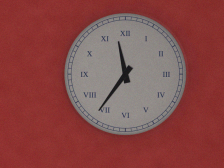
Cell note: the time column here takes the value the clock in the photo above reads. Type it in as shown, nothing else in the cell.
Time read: 11:36
